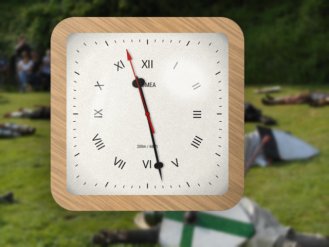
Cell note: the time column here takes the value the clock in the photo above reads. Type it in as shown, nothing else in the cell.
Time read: 11:27:57
